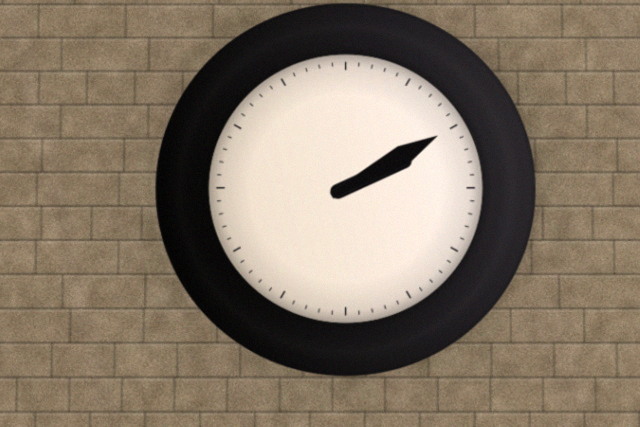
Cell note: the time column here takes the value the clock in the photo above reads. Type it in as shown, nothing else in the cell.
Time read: 2:10
